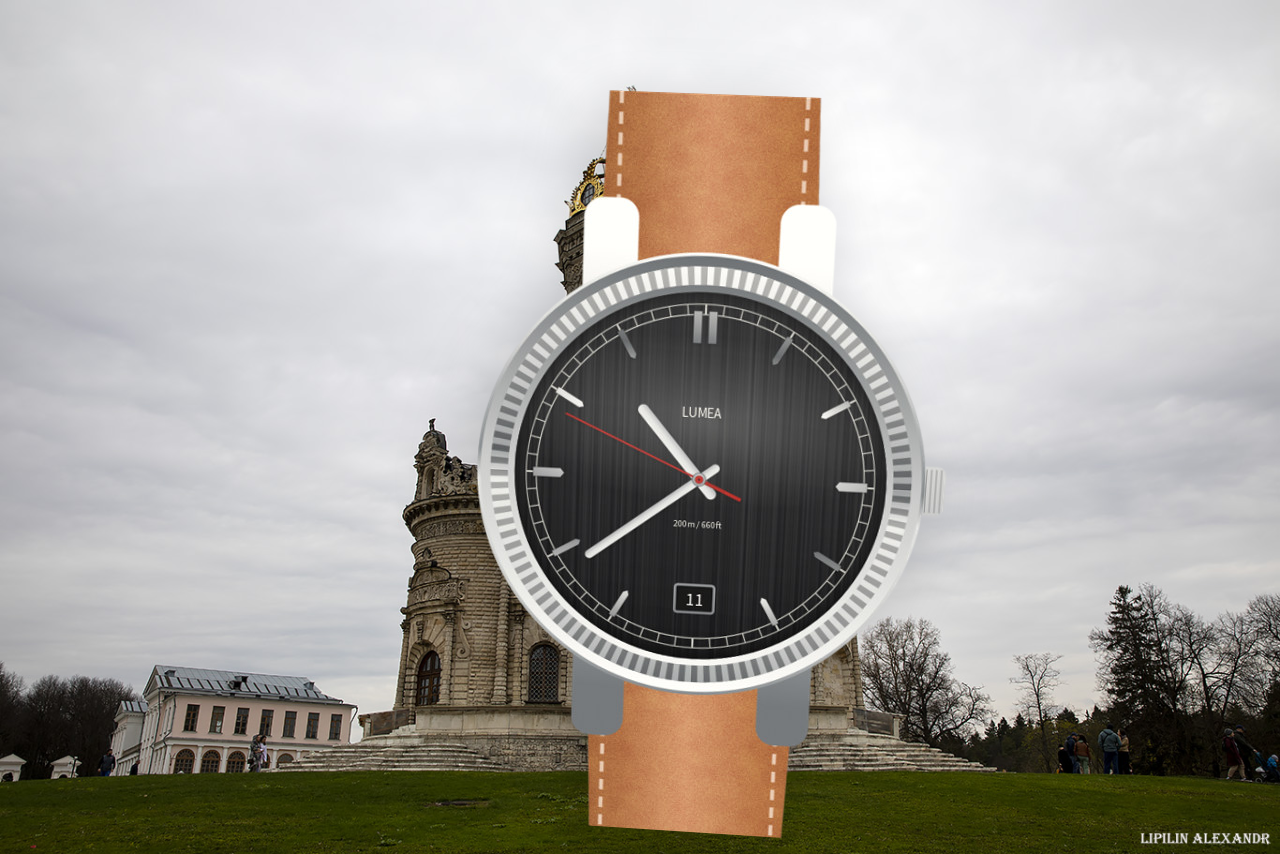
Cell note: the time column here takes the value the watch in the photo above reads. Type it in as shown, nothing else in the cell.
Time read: 10:38:49
